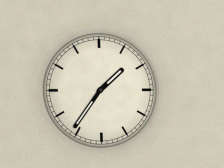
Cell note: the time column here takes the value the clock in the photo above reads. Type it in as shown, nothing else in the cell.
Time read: 1:36
